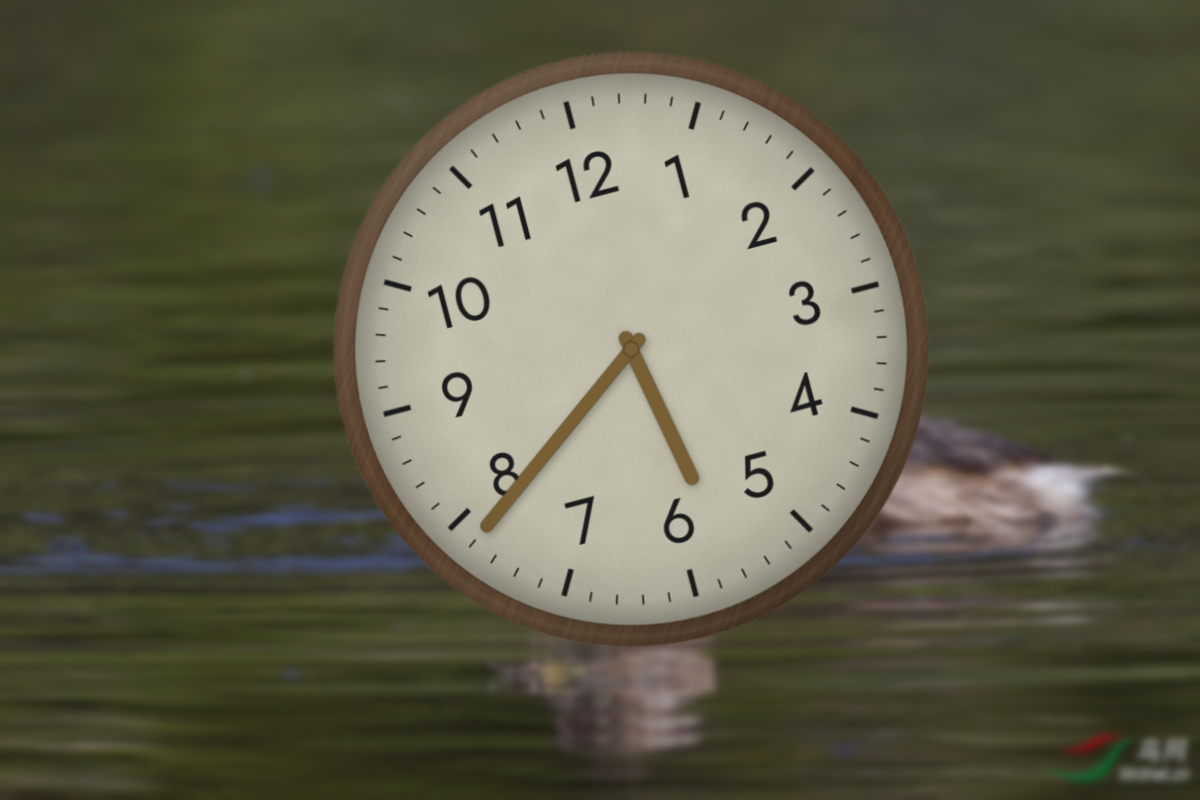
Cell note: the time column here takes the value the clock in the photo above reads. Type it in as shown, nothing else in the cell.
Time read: 5:39
